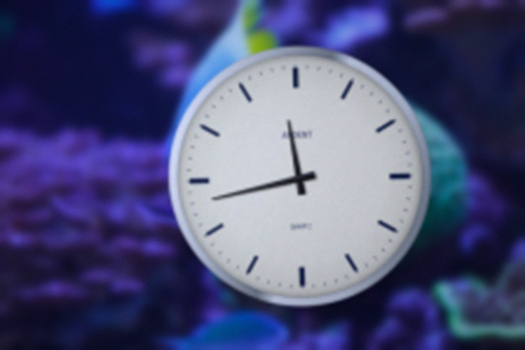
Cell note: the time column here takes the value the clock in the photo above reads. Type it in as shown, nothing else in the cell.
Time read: 11:43
